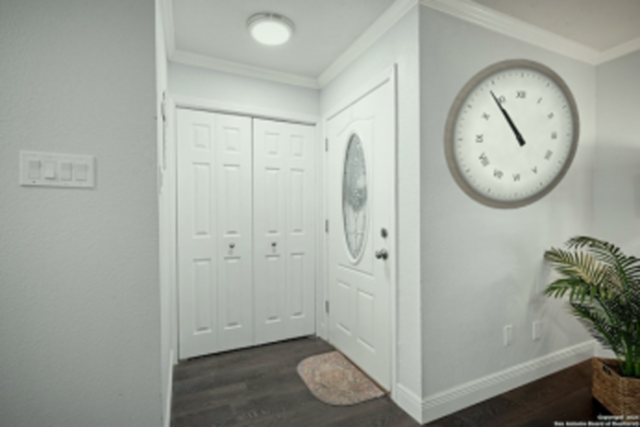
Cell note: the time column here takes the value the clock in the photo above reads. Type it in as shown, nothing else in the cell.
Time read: 10:54
